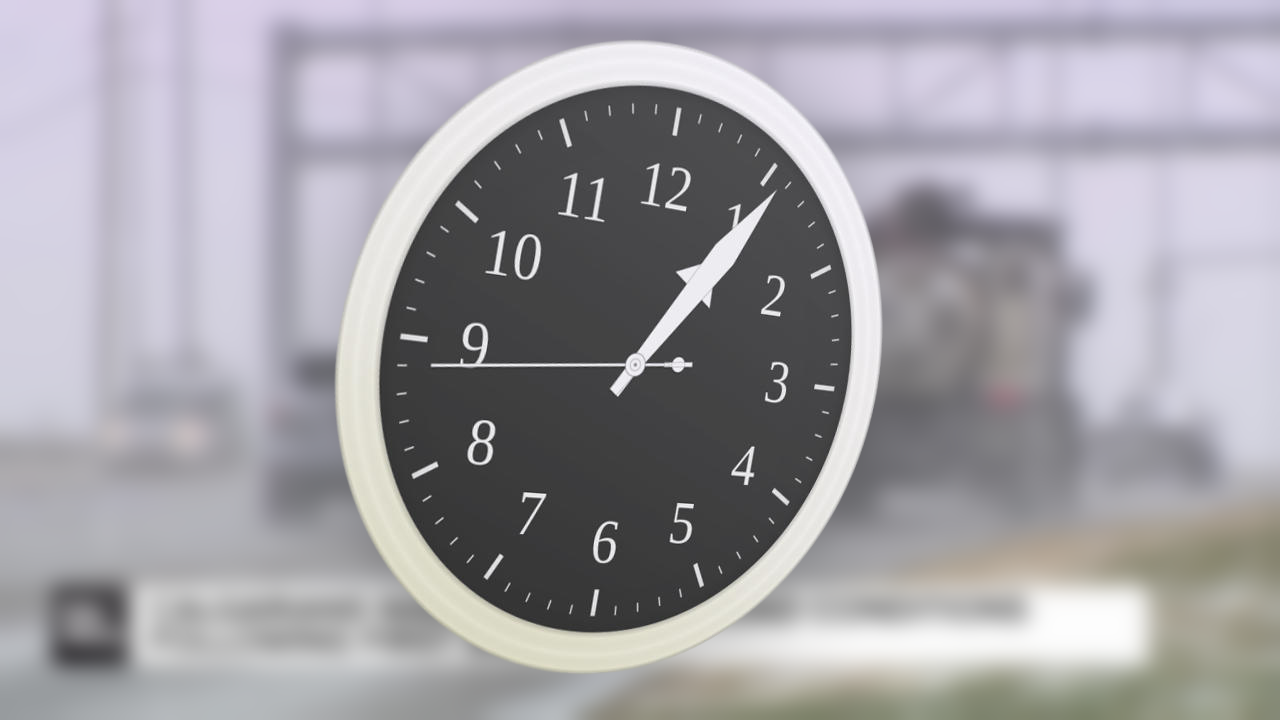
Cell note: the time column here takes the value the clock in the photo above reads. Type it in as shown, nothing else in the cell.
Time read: 1:05:44
